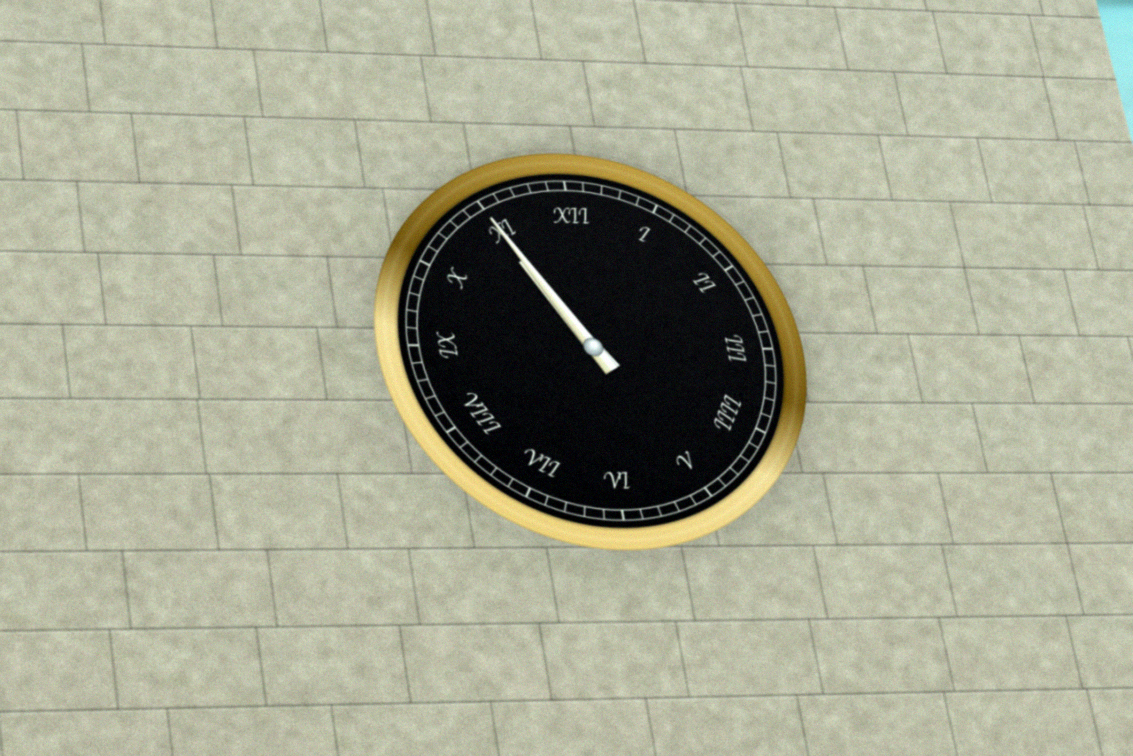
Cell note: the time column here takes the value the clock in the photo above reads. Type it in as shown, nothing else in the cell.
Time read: 10:55
